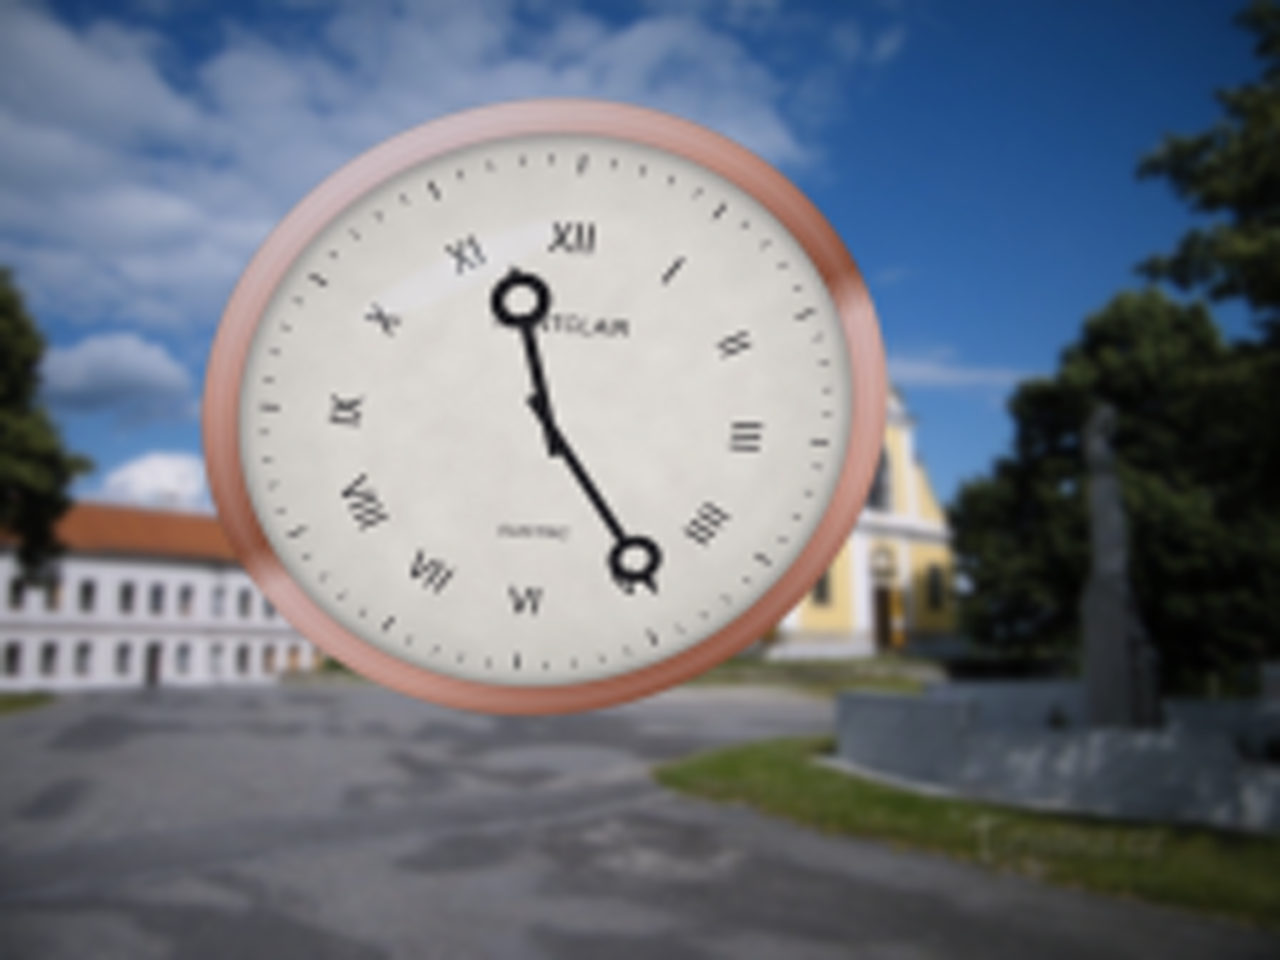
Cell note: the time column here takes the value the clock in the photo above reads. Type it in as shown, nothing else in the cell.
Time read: 11:24
